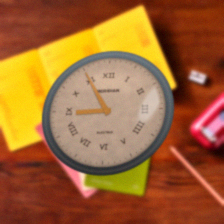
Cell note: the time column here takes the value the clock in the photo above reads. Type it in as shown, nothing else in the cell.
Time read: 8:55
